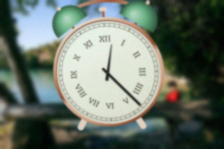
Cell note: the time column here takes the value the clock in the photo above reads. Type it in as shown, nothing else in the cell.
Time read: 12:23
